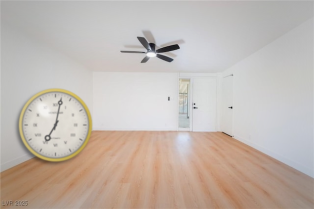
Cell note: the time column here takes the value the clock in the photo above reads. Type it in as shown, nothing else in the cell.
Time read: 7:02
